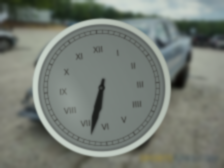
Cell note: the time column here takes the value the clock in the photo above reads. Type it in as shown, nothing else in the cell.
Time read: 6:33
